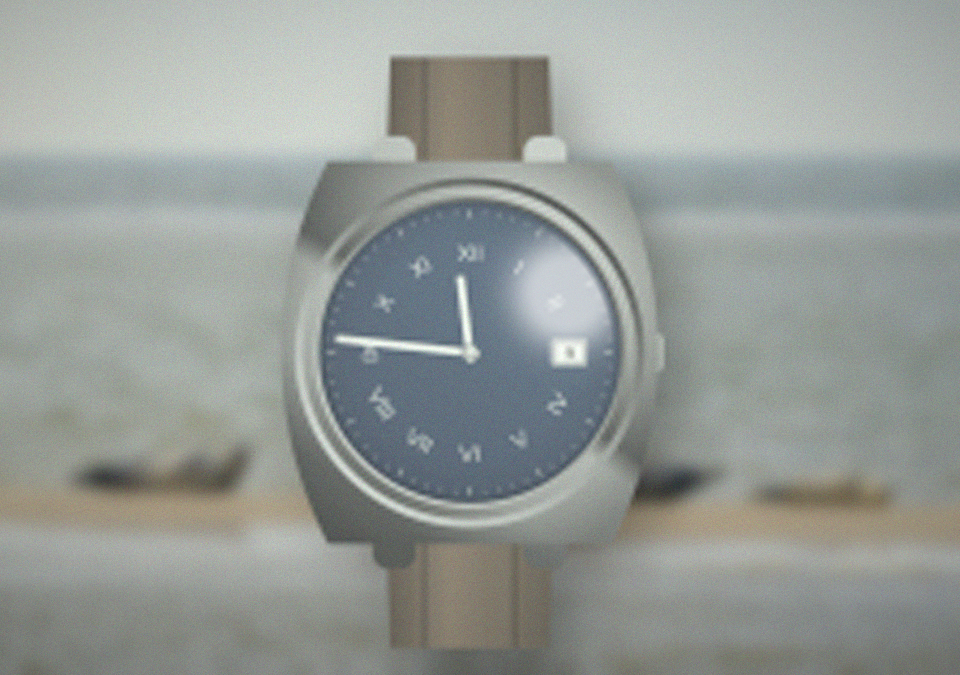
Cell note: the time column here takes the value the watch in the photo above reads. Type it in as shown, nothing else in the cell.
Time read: 11:46
